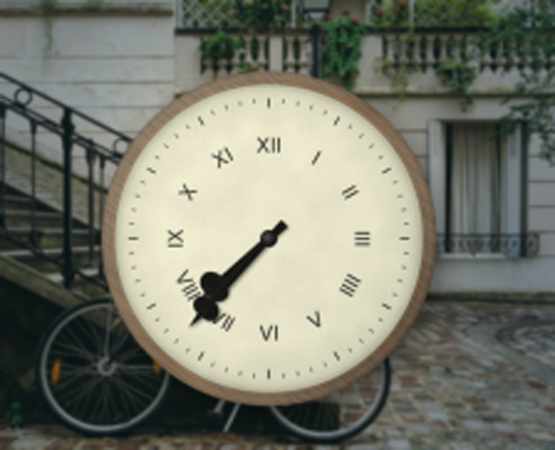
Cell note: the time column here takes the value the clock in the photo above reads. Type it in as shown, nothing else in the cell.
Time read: 7:37
